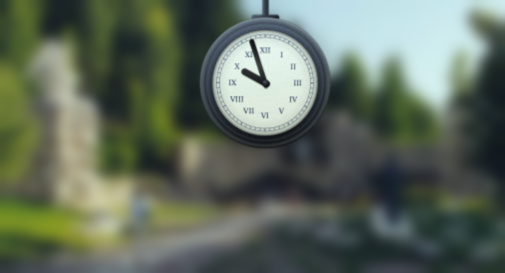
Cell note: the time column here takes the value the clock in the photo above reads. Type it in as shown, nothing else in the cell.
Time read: 9:57
